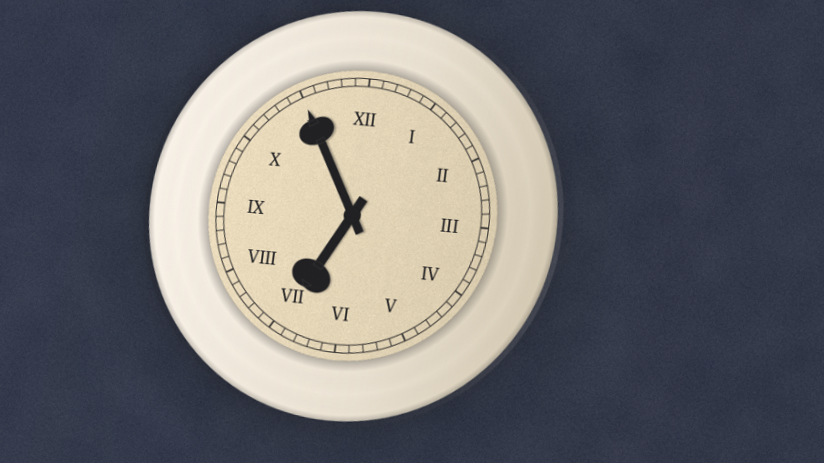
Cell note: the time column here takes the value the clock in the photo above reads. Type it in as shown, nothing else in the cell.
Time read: 6:55
